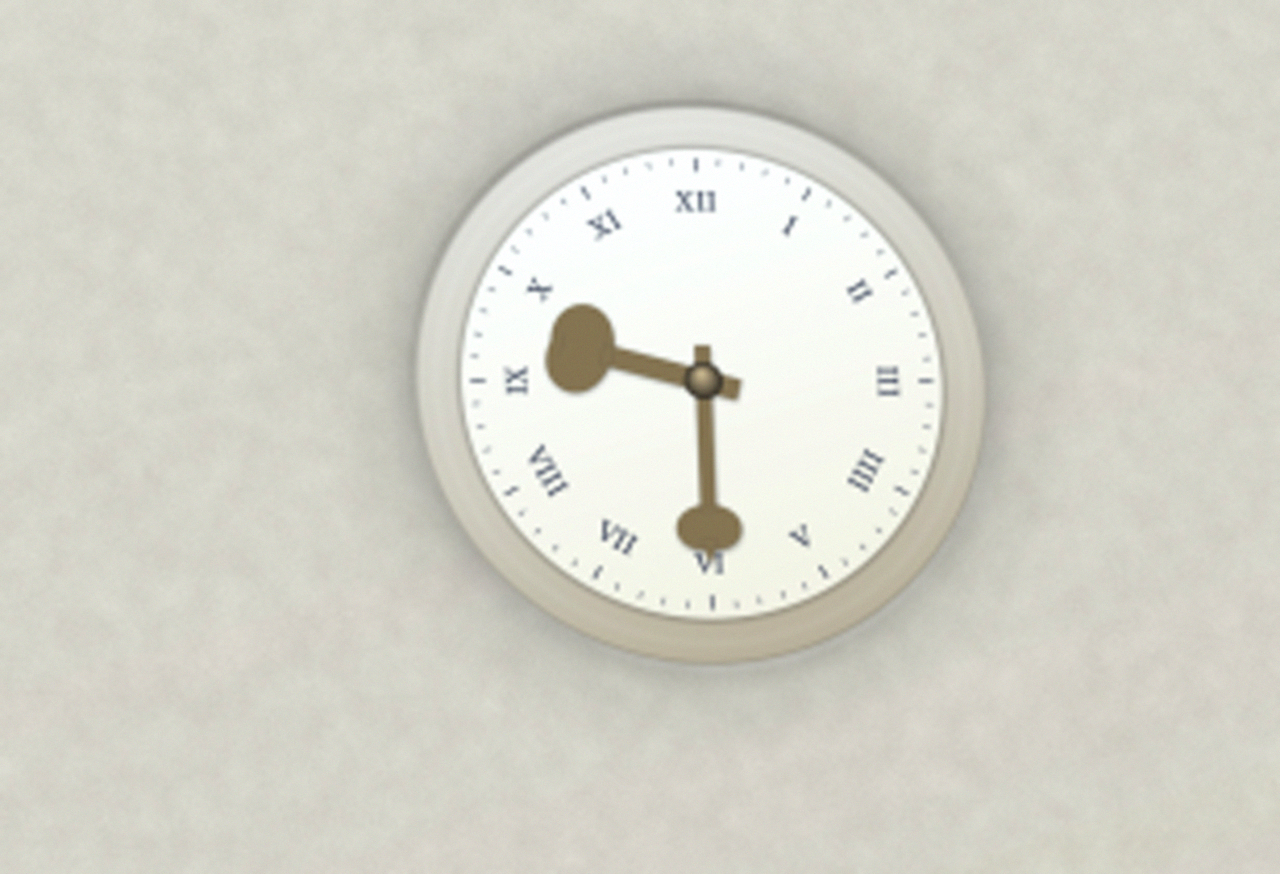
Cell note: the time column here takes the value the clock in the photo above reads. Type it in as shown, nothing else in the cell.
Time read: 9:30
